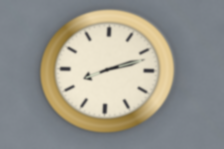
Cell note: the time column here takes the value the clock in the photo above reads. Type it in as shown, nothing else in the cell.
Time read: 8:12
